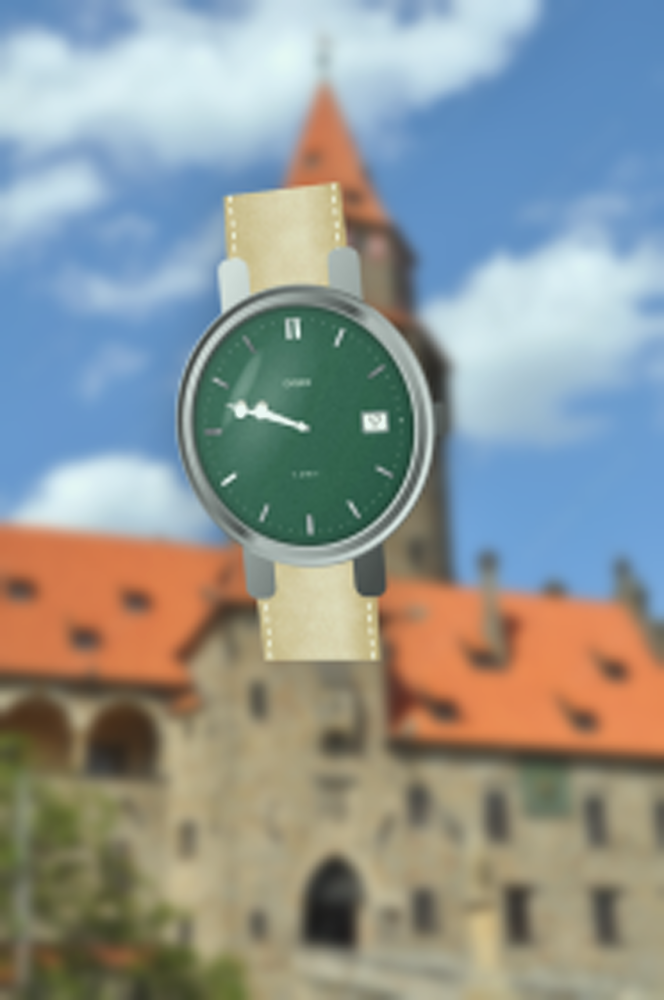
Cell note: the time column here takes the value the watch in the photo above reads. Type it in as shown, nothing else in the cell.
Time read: 9:48
